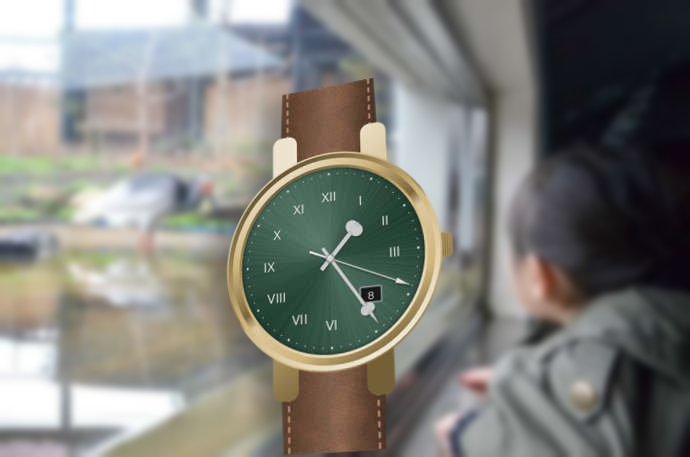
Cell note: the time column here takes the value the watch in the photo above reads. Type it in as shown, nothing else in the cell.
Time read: 1:24:19
